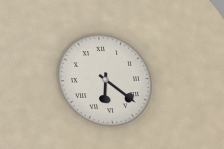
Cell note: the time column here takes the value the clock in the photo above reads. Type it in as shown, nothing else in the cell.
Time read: 6:22
